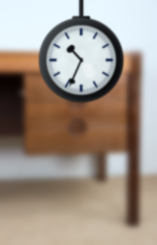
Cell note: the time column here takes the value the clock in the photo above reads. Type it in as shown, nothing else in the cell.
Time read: 10:34
